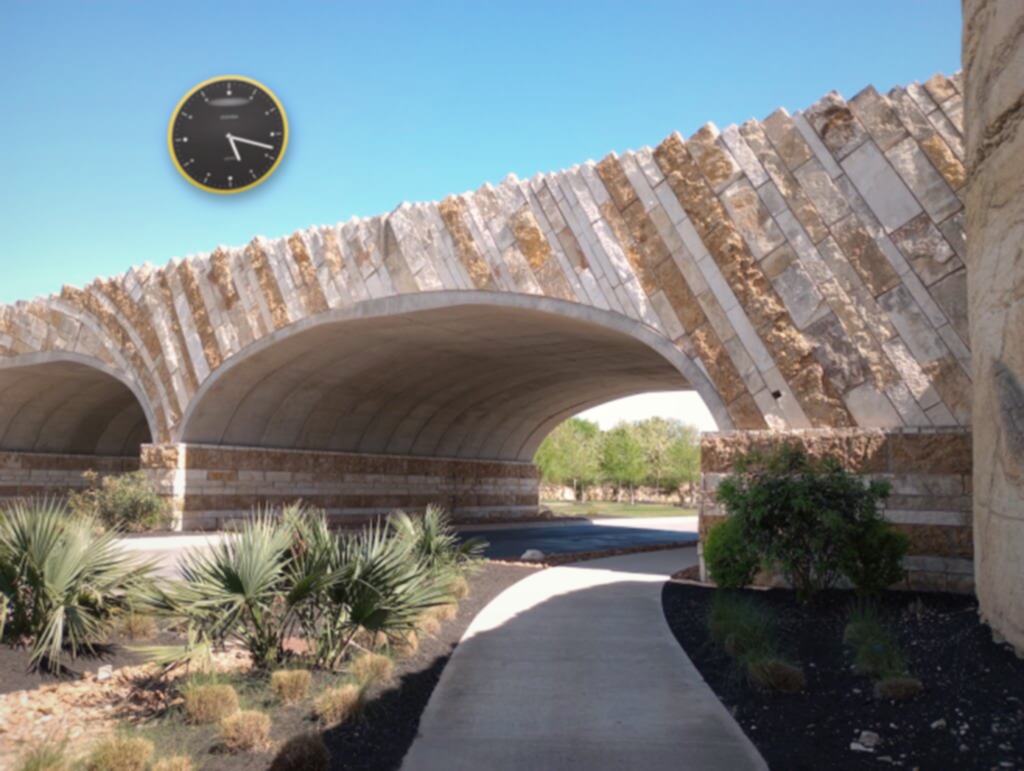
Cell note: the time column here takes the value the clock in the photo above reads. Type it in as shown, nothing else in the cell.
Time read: 5:18
